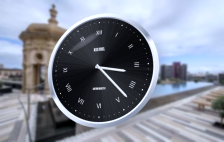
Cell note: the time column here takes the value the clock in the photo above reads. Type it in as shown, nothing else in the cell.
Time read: 3:23
